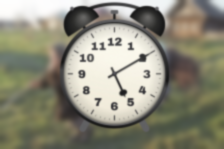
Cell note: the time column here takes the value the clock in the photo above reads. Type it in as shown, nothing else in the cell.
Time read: 5:10
